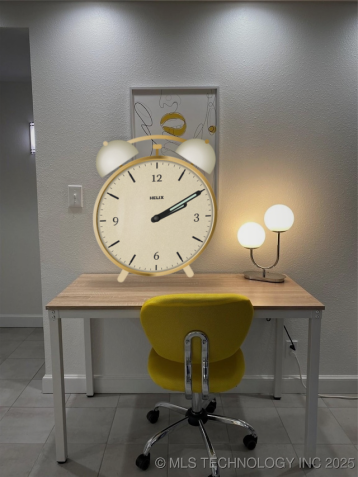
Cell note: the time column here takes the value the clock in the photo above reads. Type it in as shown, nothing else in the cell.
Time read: 2:10
